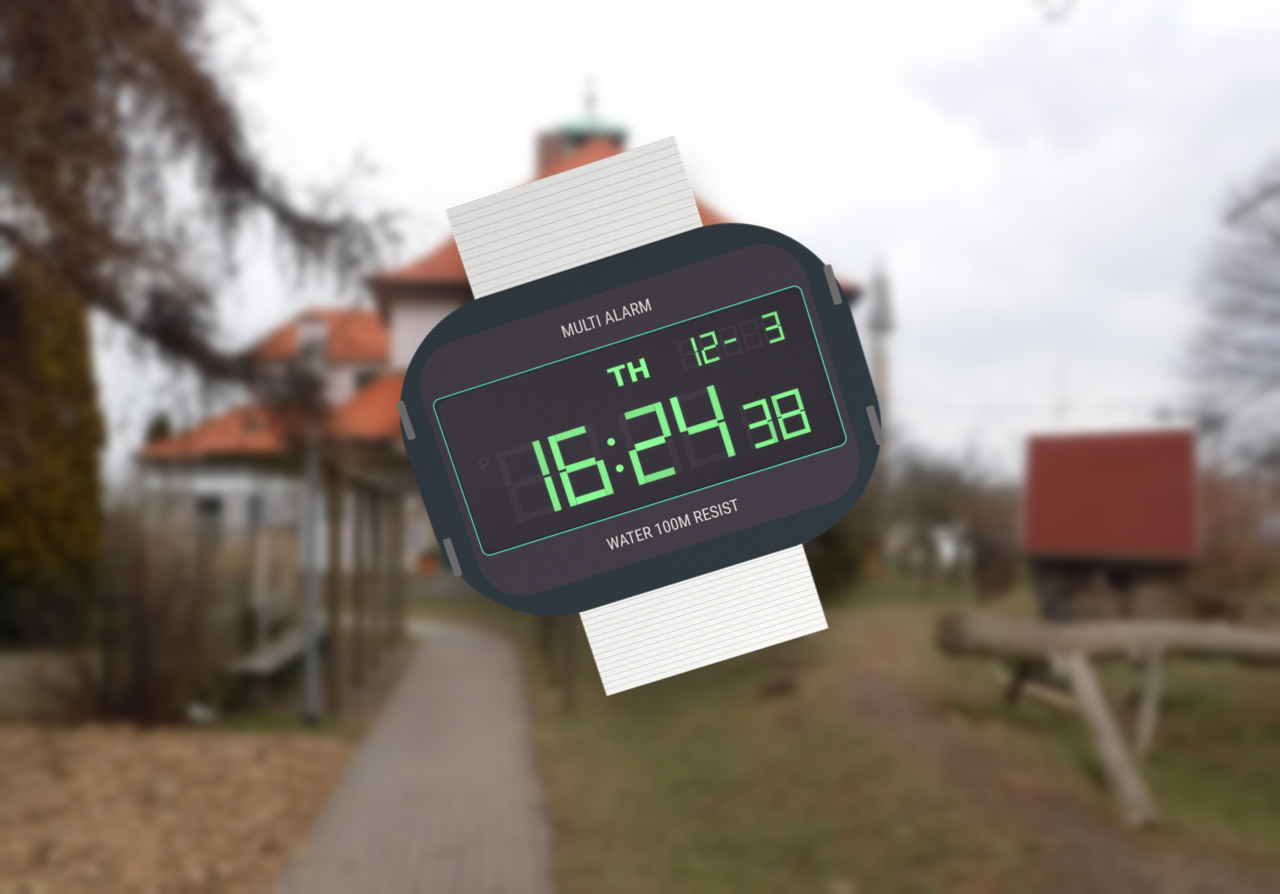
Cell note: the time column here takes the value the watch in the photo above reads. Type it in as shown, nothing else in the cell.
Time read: 16:24:38
